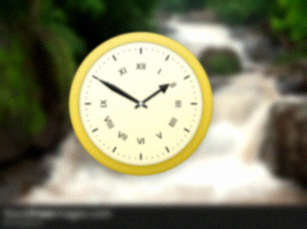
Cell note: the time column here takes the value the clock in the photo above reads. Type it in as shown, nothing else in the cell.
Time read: 1:50
